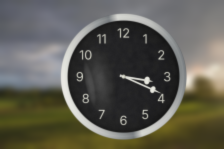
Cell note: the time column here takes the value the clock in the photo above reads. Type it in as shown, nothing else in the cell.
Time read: 3:19
